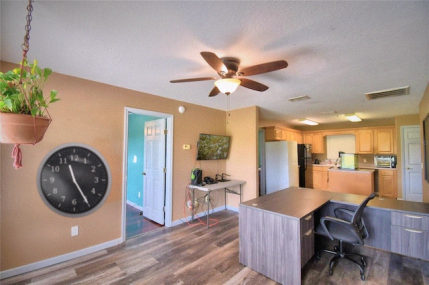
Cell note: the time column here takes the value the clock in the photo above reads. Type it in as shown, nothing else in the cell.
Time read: 11:25
